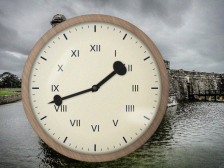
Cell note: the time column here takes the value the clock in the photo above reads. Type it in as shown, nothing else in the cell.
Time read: 1:42
